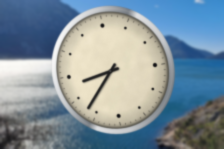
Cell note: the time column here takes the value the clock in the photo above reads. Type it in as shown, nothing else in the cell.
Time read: 8:37
